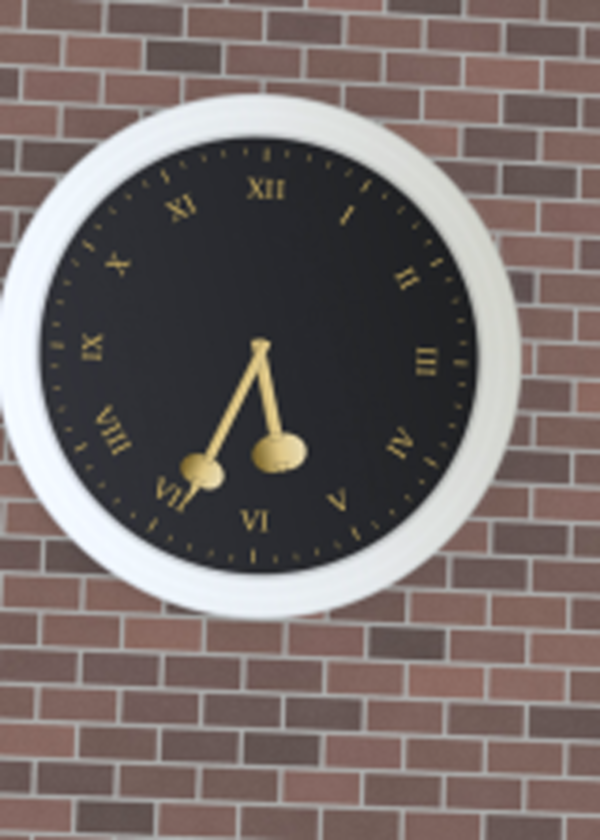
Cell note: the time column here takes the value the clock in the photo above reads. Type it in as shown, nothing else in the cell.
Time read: 5:34
